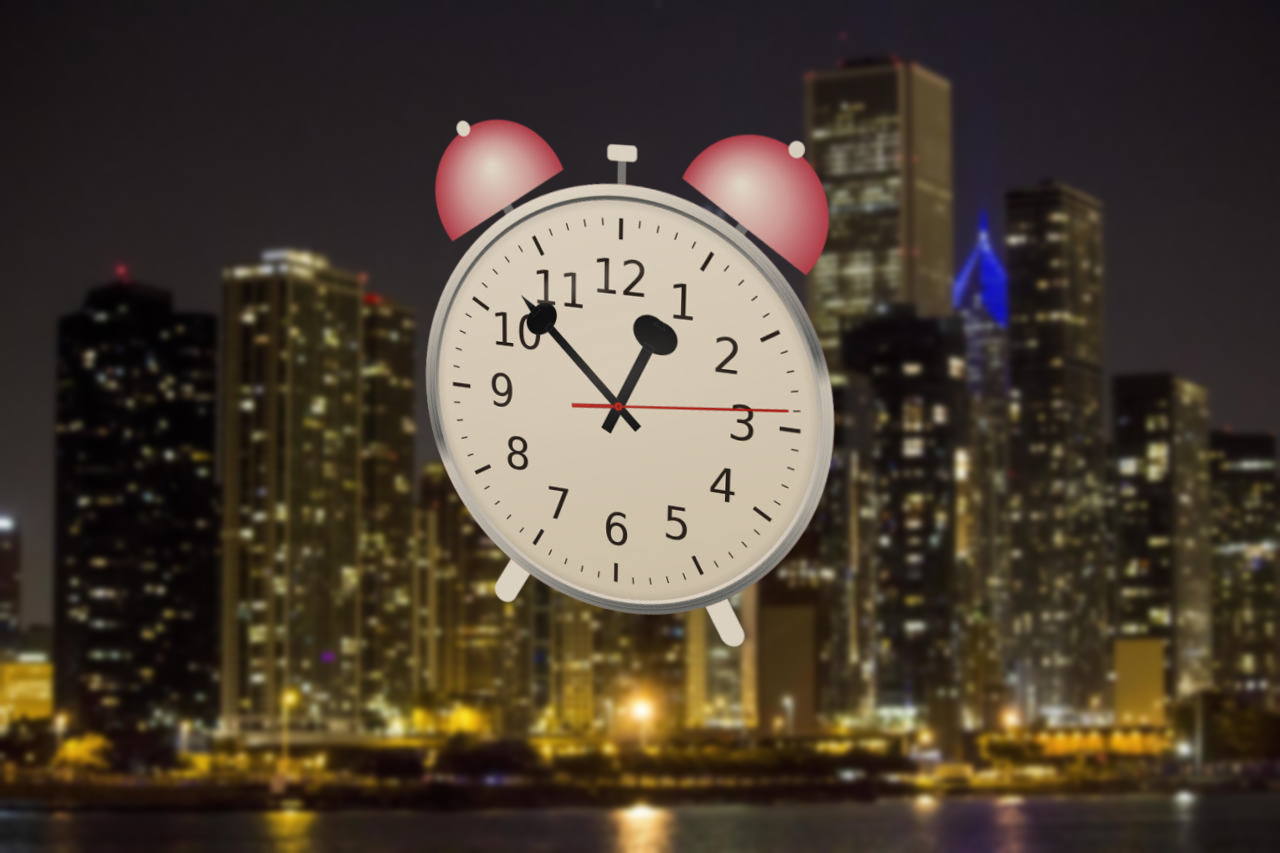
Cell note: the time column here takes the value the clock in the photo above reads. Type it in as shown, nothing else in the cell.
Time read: 12:52:14
